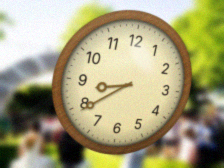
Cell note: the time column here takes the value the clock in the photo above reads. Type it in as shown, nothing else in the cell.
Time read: 8:39
